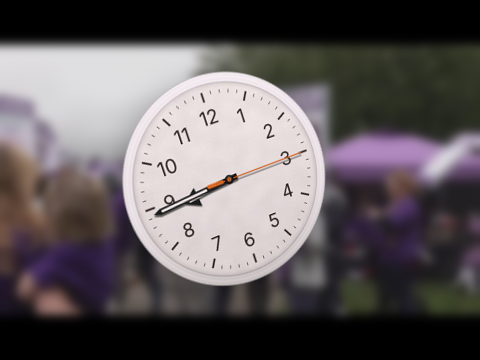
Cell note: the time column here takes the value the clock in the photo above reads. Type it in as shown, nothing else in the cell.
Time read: 8:44:15
